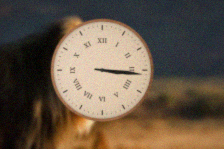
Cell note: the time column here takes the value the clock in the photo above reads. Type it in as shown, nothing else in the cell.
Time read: 3:16
